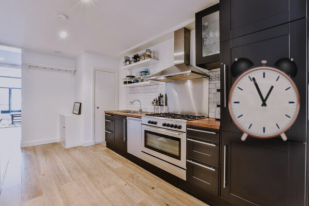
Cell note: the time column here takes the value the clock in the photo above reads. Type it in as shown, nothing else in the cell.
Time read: 12:56
